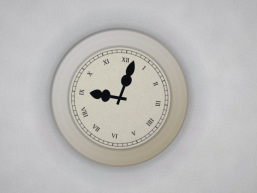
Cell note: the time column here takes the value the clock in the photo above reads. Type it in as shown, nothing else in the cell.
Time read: 9:02
